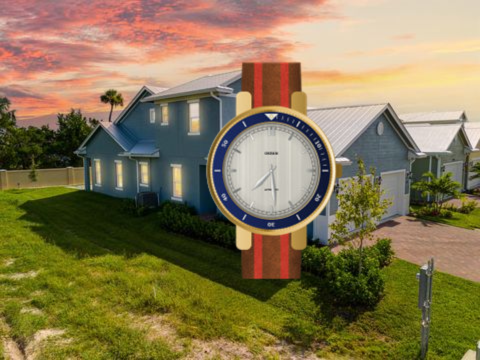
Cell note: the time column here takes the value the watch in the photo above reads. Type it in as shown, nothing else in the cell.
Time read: 7:29
